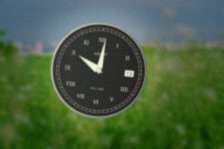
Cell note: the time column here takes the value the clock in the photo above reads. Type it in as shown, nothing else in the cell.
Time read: 10:01
